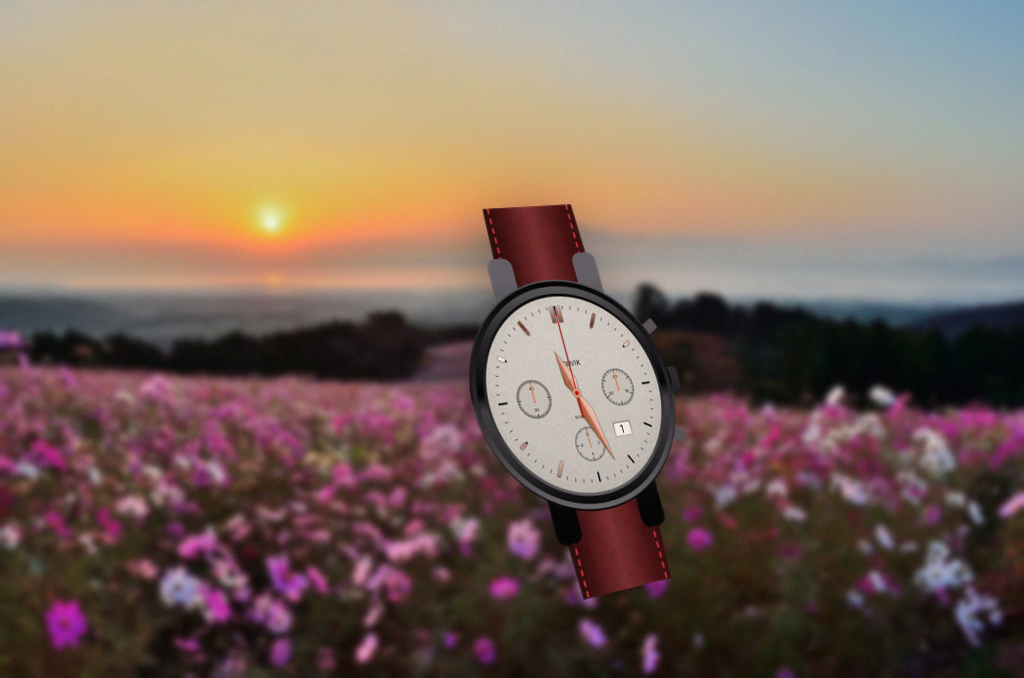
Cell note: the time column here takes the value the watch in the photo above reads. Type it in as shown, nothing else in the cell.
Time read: 11:27
